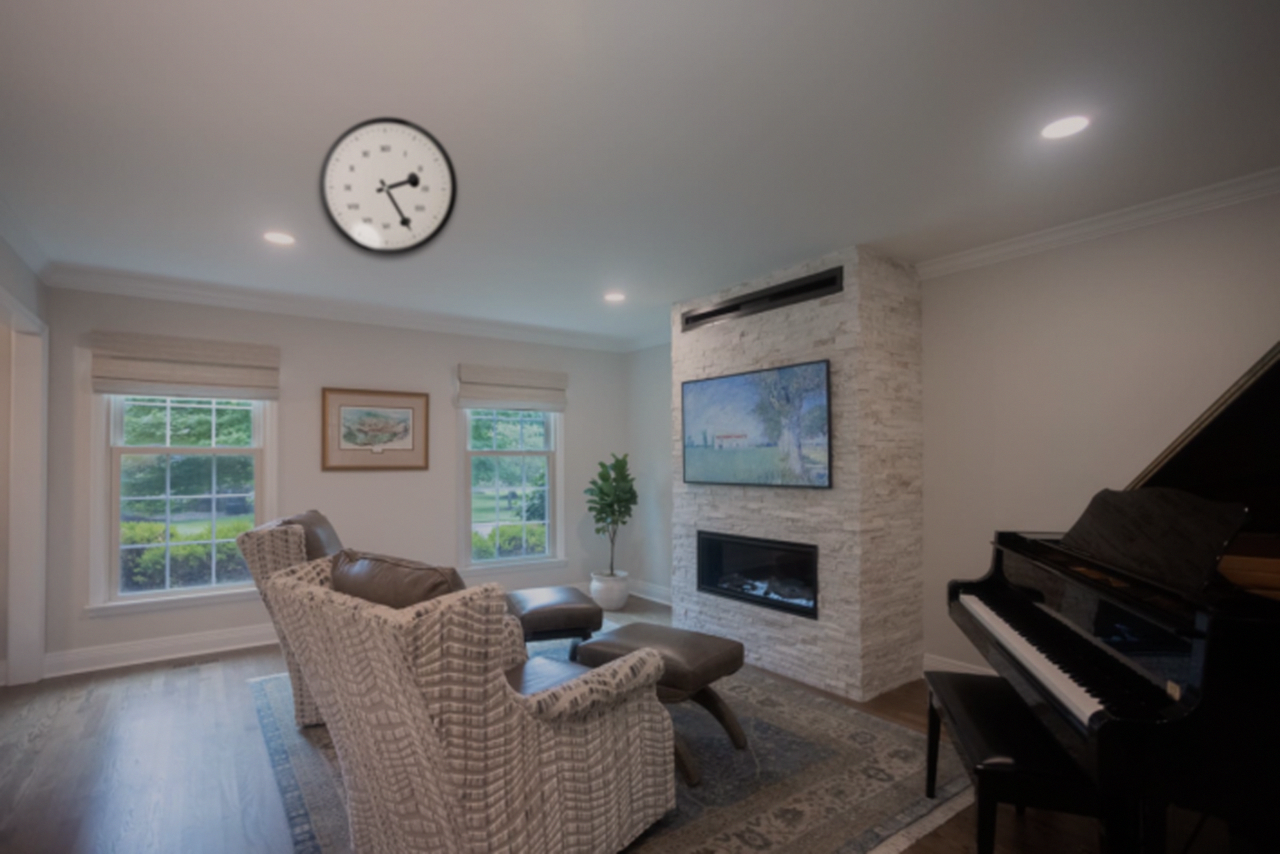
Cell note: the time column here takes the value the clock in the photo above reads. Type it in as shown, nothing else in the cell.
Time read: 2:25
